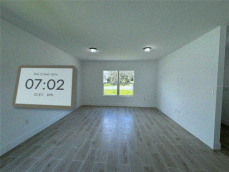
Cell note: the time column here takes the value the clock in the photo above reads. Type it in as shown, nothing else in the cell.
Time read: 7:02
